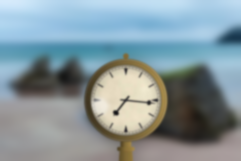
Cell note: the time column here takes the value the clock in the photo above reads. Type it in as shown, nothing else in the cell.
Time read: 7:16
